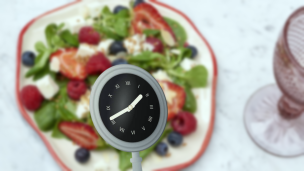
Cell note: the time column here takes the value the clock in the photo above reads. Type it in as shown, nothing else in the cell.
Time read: 1:41
